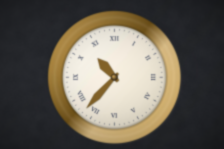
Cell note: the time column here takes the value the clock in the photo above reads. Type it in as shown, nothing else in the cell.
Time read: 10:37
